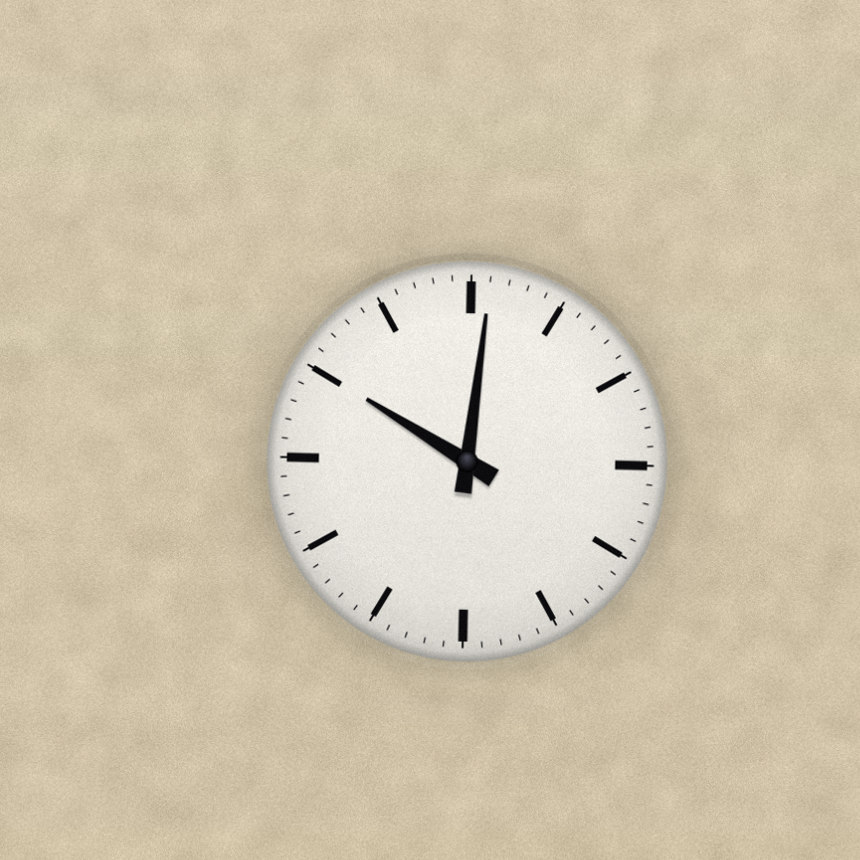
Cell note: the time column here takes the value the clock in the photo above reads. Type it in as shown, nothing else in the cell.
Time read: 10:01
